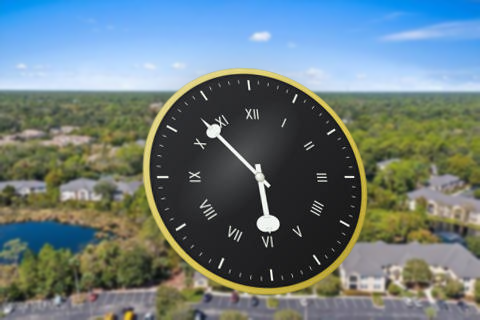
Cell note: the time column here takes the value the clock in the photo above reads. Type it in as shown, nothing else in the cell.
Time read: 5:53
